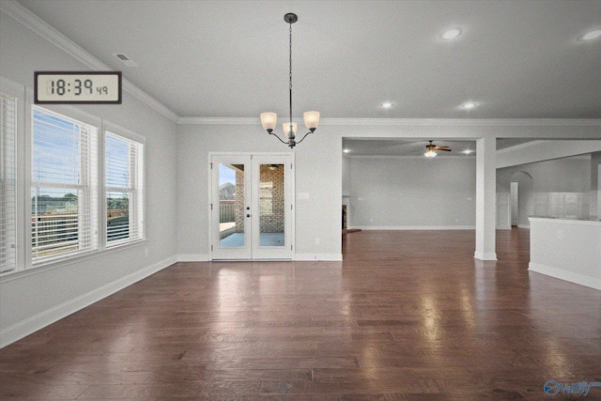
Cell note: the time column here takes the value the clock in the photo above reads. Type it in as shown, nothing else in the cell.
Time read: 18:39:49
